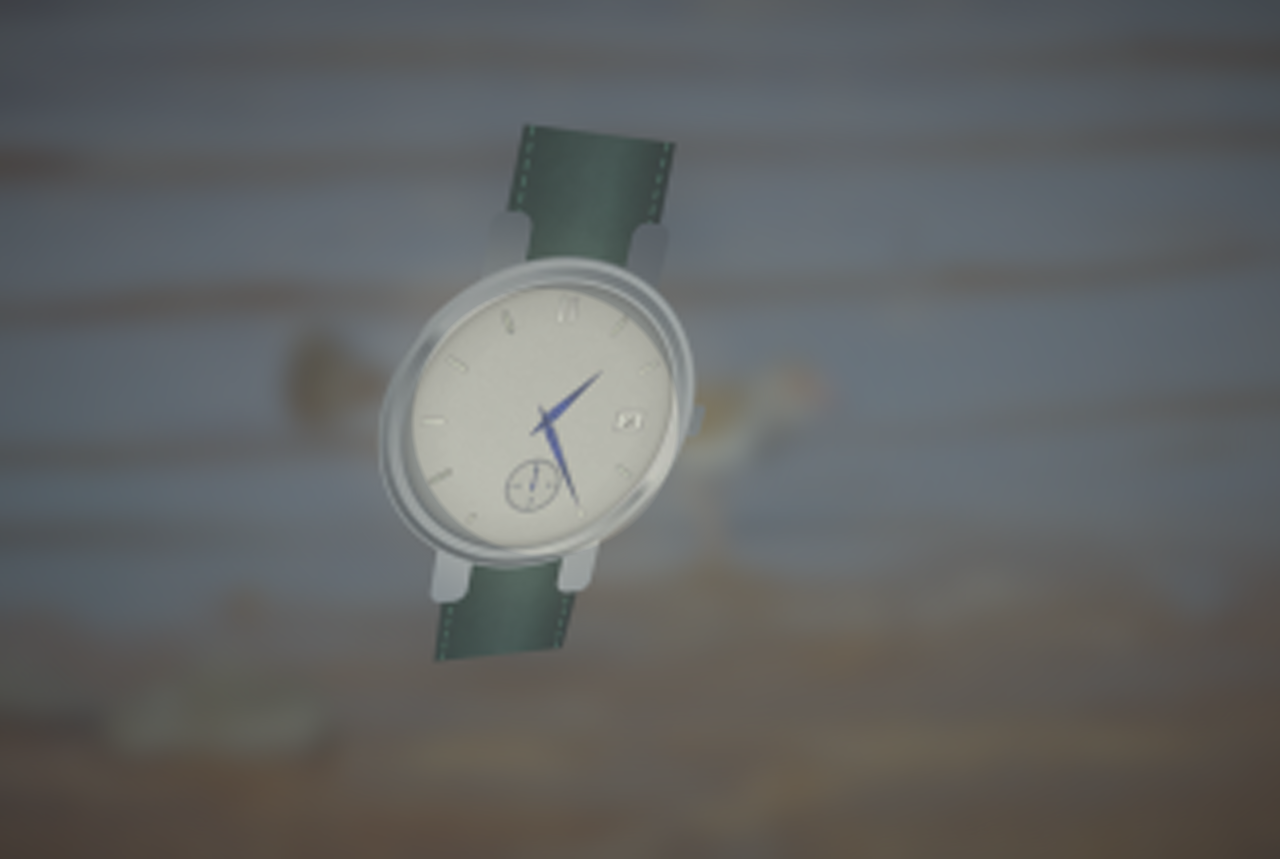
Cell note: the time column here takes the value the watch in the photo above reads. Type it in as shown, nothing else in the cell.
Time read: 1:25
